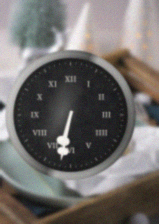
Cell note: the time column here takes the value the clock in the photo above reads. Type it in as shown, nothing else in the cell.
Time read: 6:32
